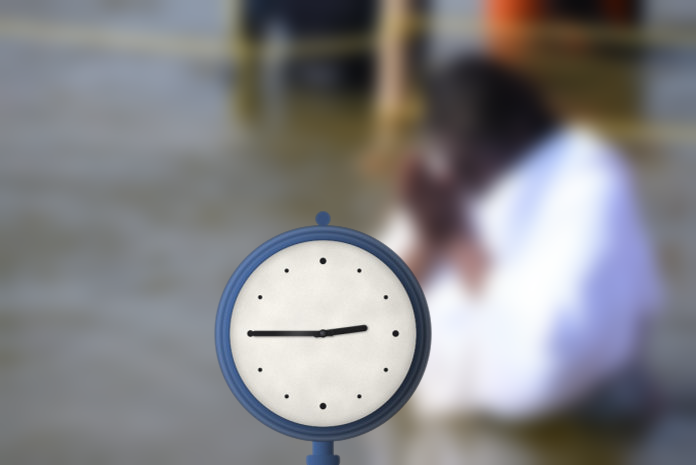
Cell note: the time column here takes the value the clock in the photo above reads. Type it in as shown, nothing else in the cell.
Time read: 2:45
